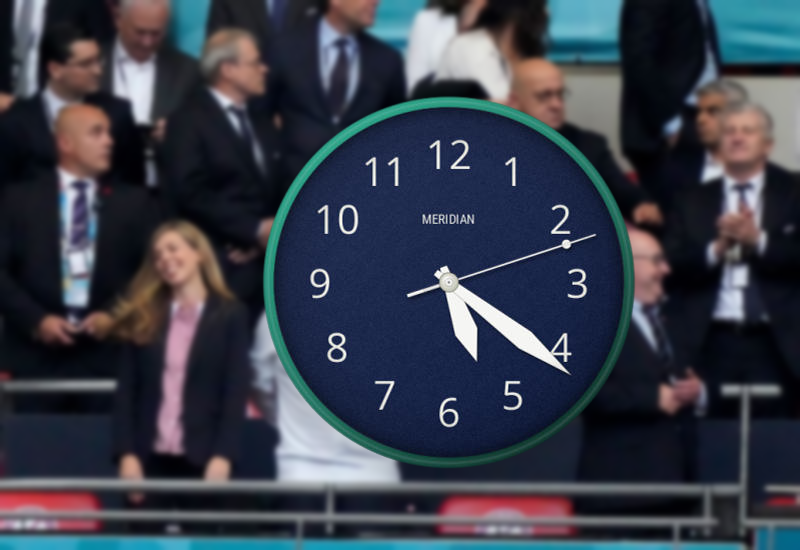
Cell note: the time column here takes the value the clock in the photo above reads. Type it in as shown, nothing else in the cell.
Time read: 5:21:12
